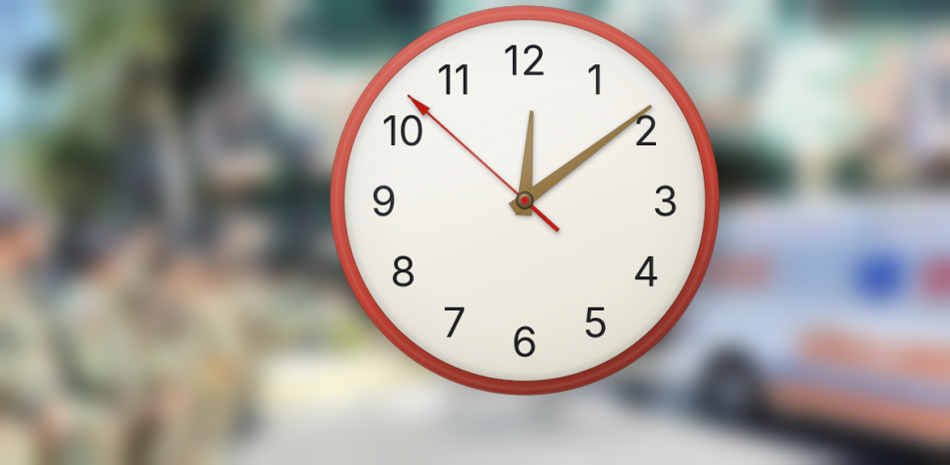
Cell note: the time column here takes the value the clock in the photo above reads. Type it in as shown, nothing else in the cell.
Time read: 12:08:52
